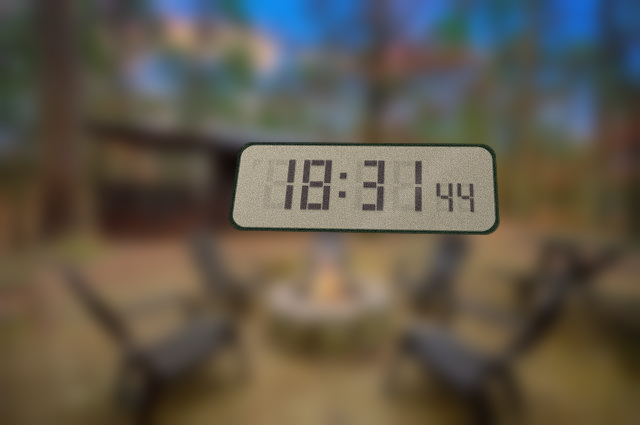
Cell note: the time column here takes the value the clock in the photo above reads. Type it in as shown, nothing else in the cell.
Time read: 18:31:44
